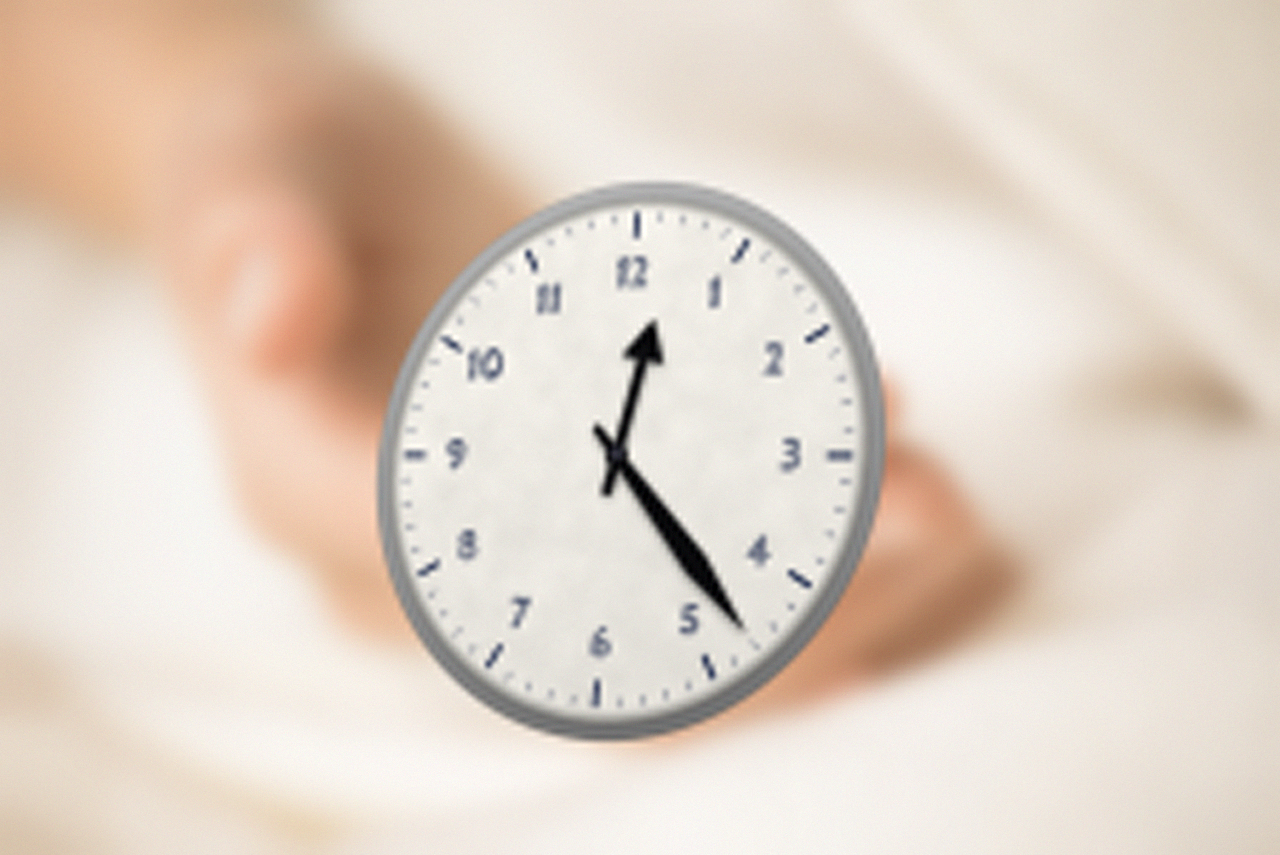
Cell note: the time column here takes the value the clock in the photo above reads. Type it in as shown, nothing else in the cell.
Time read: 12:23
